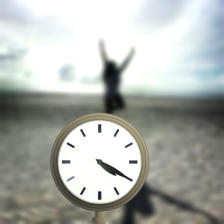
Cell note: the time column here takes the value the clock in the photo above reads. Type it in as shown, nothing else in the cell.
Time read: 4:20
